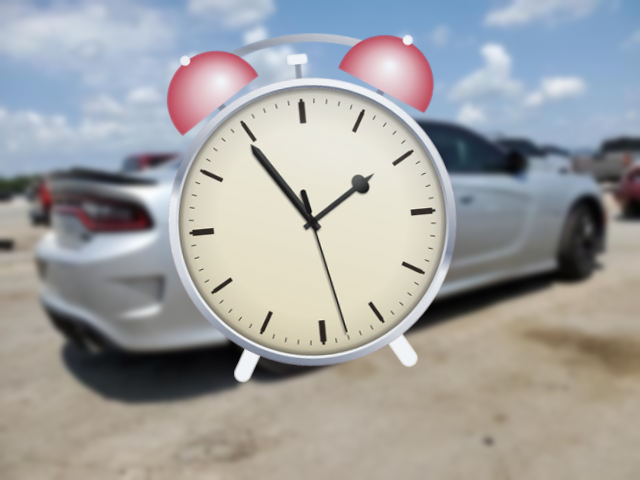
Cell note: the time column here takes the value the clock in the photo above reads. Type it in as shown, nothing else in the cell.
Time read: 1:54:28
